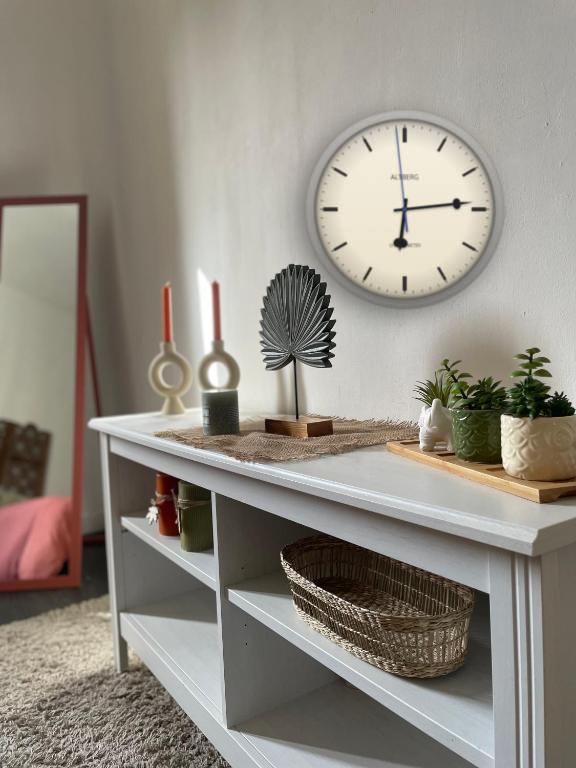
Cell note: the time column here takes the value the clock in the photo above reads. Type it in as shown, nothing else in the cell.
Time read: 6:13:59
